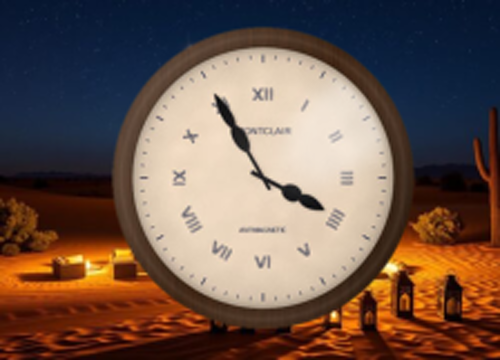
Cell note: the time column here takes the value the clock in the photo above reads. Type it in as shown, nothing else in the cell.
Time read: 3:55
